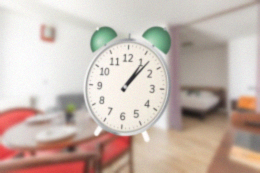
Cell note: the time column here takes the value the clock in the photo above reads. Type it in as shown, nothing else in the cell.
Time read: 1:07
